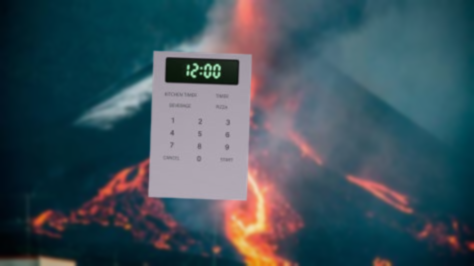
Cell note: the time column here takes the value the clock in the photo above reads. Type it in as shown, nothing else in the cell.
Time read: 12:00
